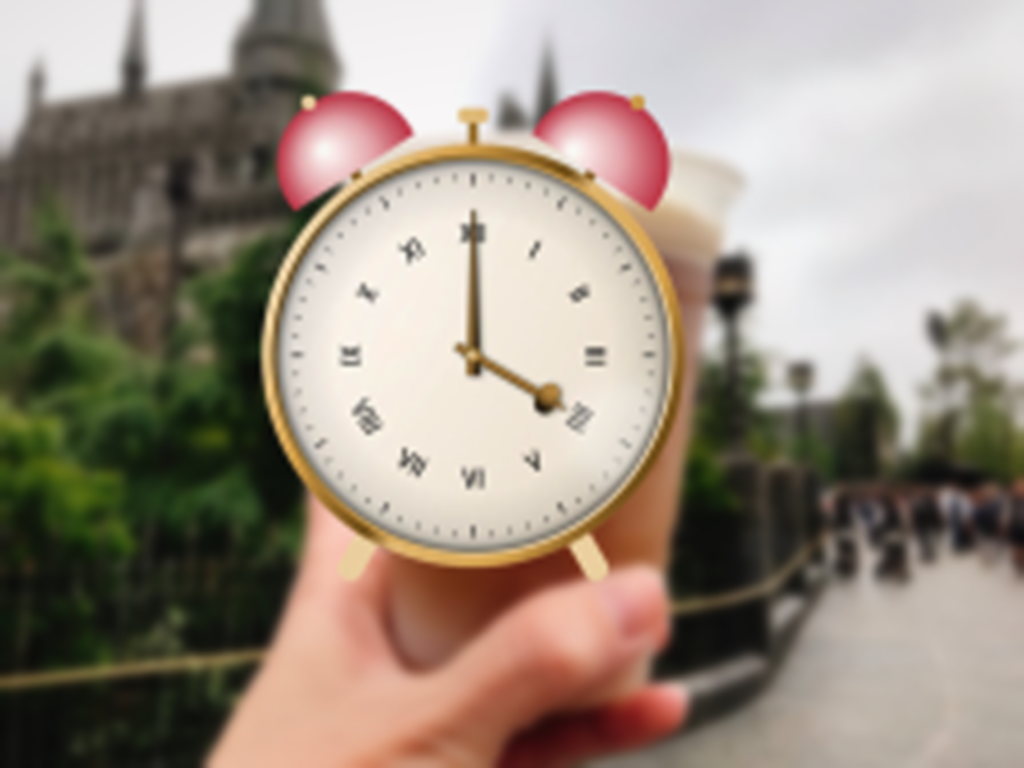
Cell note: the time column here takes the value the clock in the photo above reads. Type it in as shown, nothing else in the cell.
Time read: 4:00
